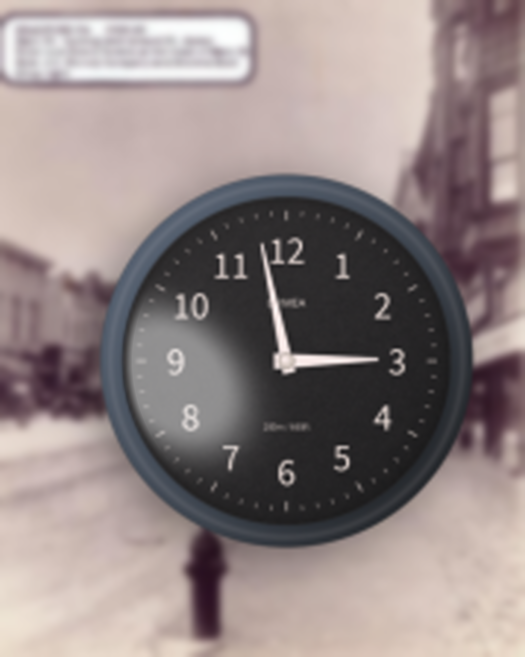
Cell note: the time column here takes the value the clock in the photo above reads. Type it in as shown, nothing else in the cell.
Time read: 2:58
